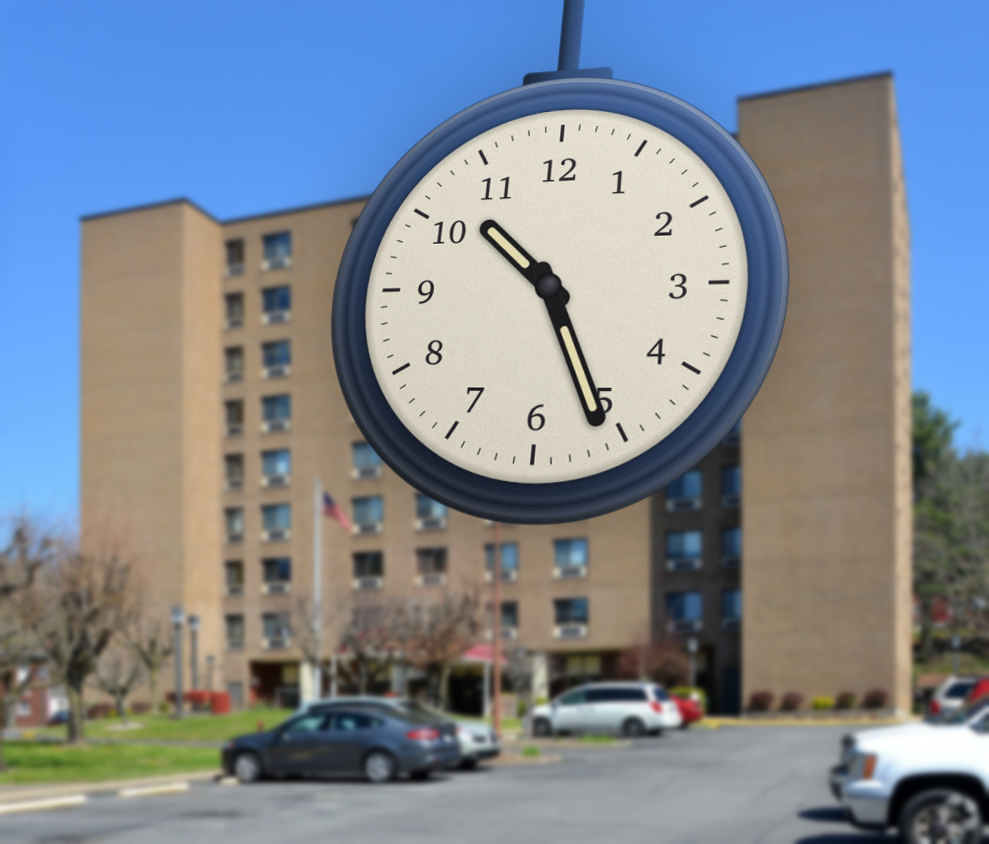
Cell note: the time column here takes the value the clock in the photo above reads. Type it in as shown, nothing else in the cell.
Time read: 10:26
